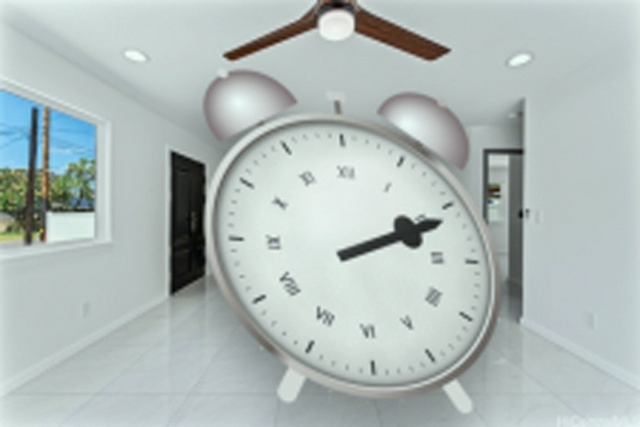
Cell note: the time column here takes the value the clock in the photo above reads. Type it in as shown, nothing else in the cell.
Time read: 2:11
